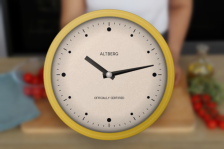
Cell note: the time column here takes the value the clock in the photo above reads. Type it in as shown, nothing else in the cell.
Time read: 10:13
